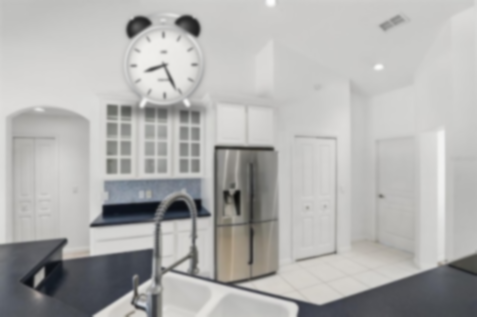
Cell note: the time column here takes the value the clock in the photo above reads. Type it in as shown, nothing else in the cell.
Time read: 8:26
